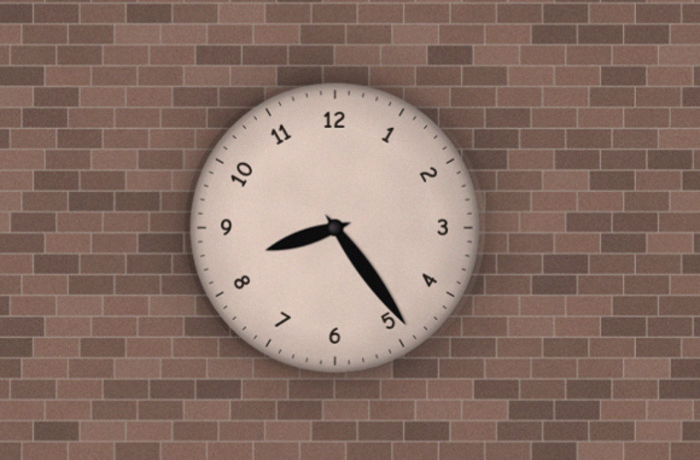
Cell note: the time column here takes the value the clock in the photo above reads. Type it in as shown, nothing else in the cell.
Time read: 8:24
